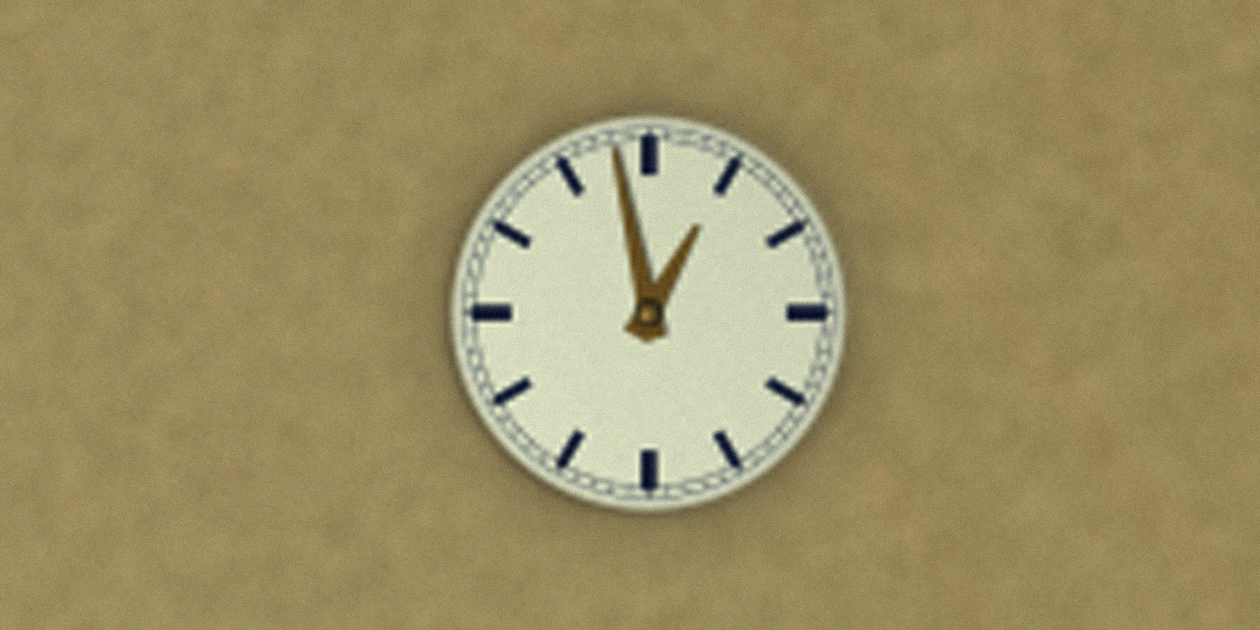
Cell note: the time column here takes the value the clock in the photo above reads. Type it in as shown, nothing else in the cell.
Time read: 12:58
